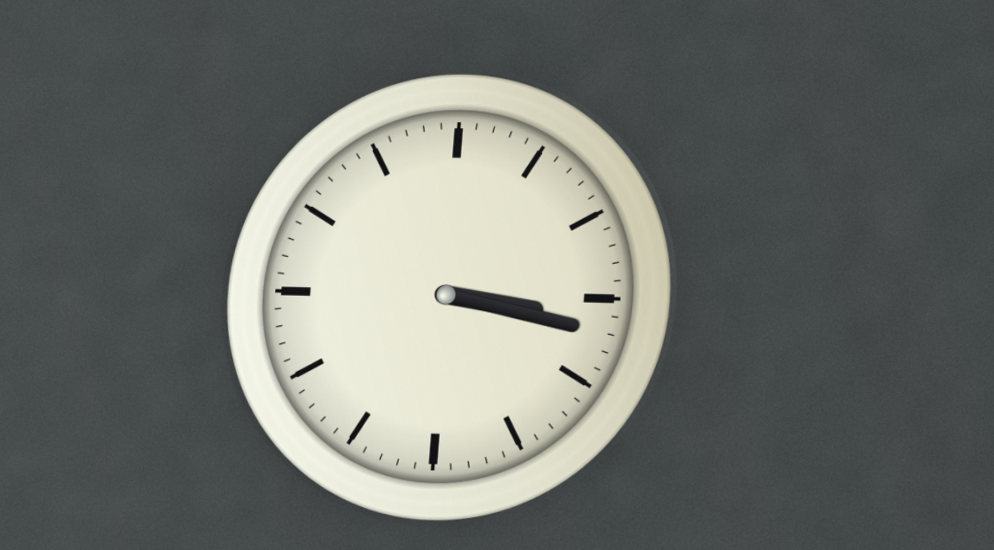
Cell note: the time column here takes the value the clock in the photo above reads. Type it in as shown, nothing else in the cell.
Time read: 3:17
